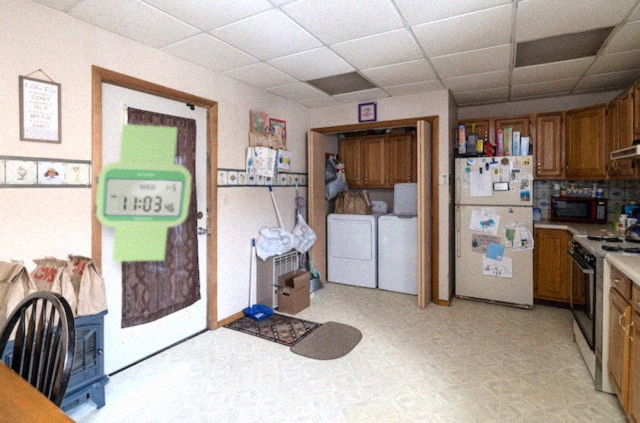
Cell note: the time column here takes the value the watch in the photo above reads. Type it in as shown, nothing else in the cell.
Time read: 11:03
